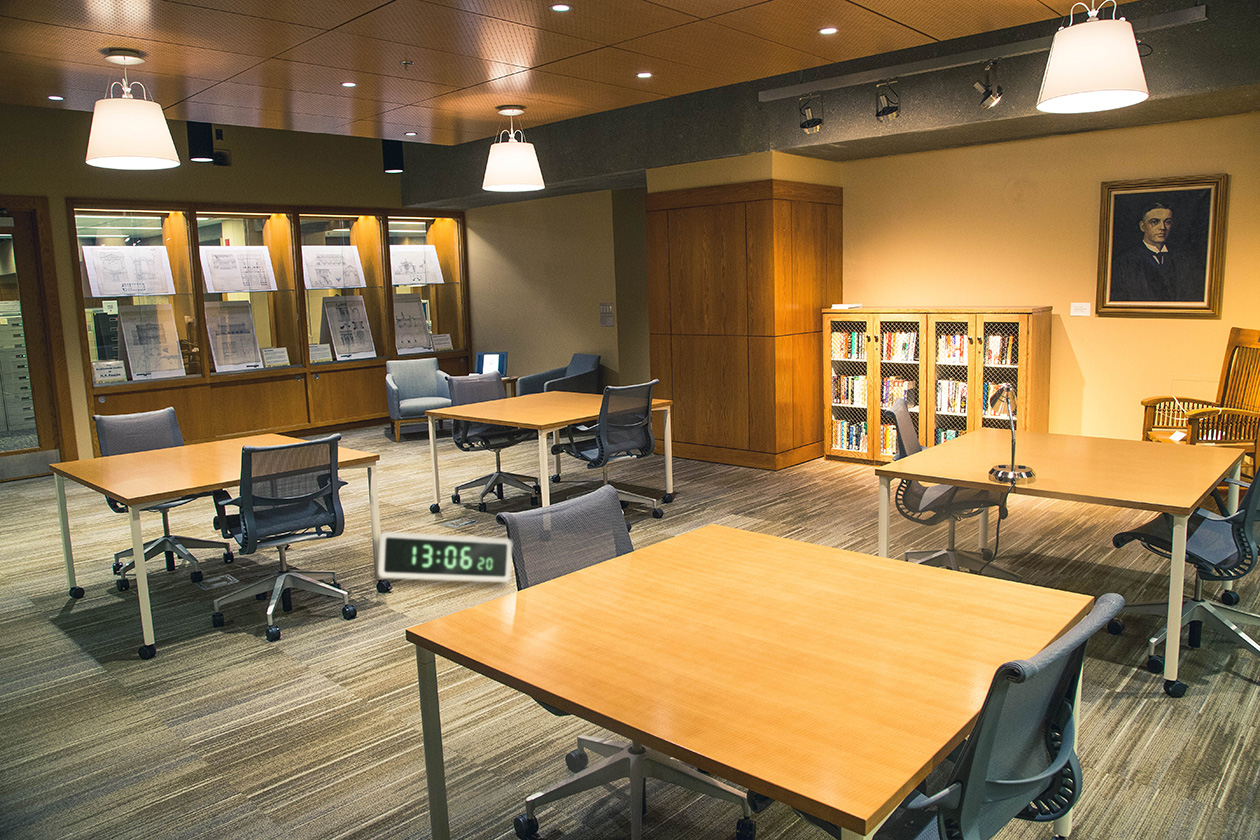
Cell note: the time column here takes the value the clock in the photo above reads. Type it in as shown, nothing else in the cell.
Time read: 13:06:20
